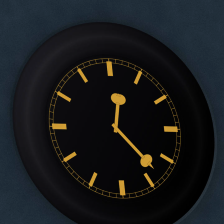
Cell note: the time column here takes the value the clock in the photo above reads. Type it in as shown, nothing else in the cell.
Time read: 12:23
